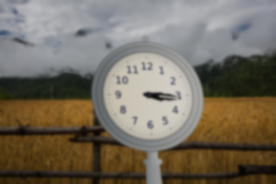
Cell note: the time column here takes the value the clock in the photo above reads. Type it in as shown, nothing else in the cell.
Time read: 3:16
